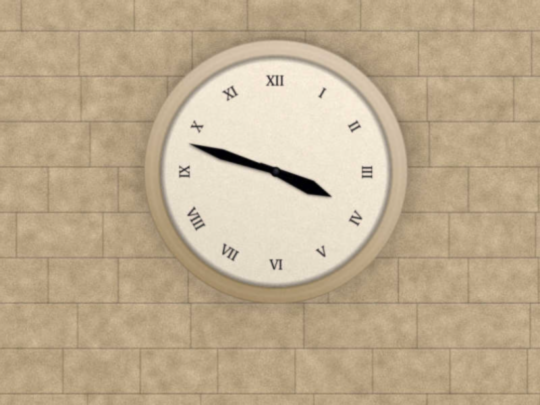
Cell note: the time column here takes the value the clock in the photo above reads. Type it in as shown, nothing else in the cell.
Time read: 3:48
